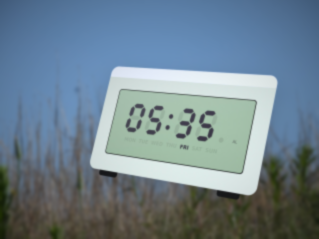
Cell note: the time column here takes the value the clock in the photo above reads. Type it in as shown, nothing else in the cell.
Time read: 5:35
